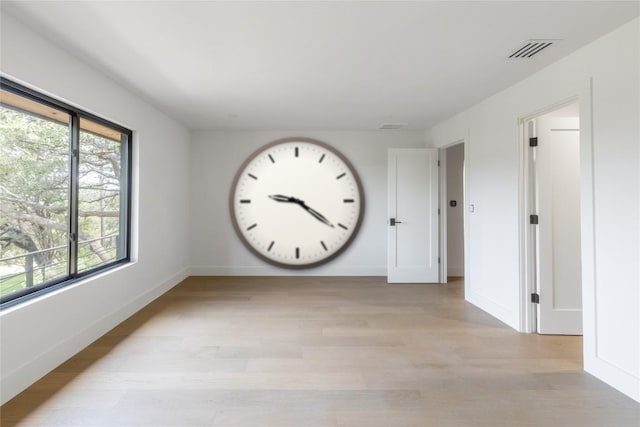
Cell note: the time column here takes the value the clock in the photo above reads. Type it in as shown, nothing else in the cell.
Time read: 9:21
